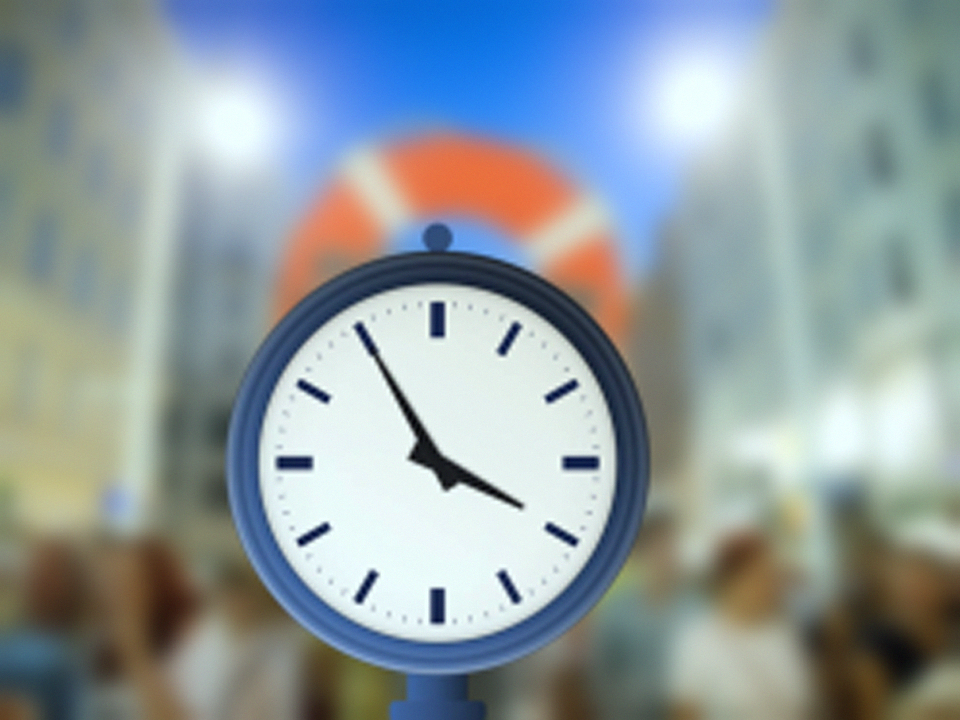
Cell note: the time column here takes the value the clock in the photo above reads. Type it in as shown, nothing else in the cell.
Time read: 3:55
